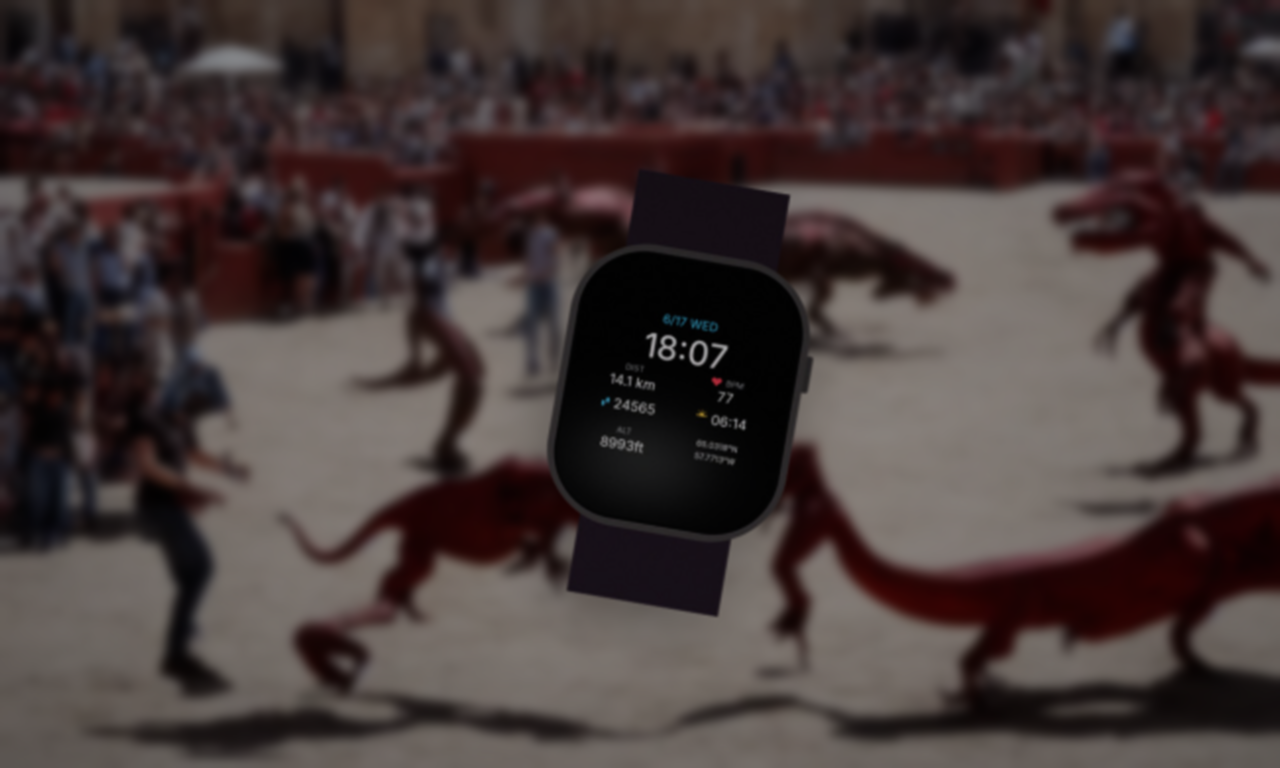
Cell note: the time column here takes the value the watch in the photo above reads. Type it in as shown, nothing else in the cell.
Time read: 18:07
